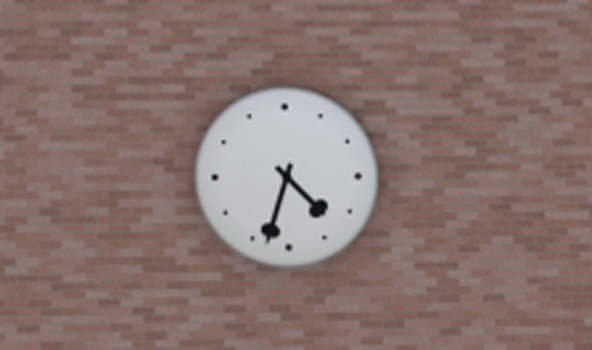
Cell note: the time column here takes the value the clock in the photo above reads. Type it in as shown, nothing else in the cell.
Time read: 4:33
